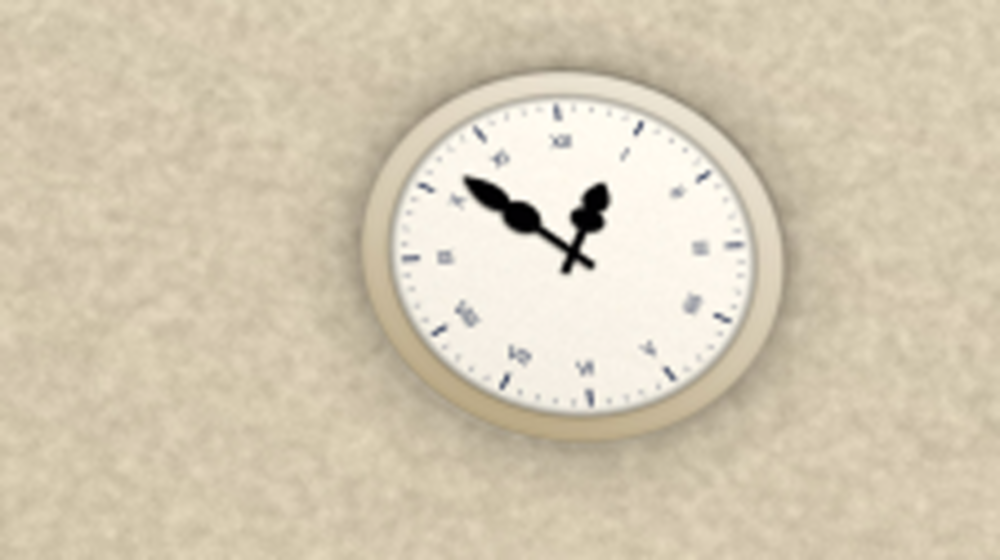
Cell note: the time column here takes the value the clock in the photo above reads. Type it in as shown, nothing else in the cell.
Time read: 12:52
